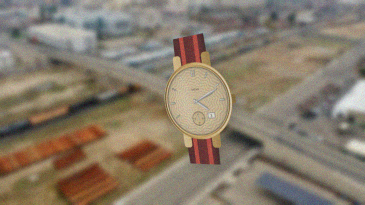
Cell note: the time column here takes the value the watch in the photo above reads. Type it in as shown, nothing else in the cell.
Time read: 4:11
